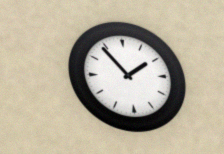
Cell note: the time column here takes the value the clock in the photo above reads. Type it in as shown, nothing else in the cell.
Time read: 1:54
